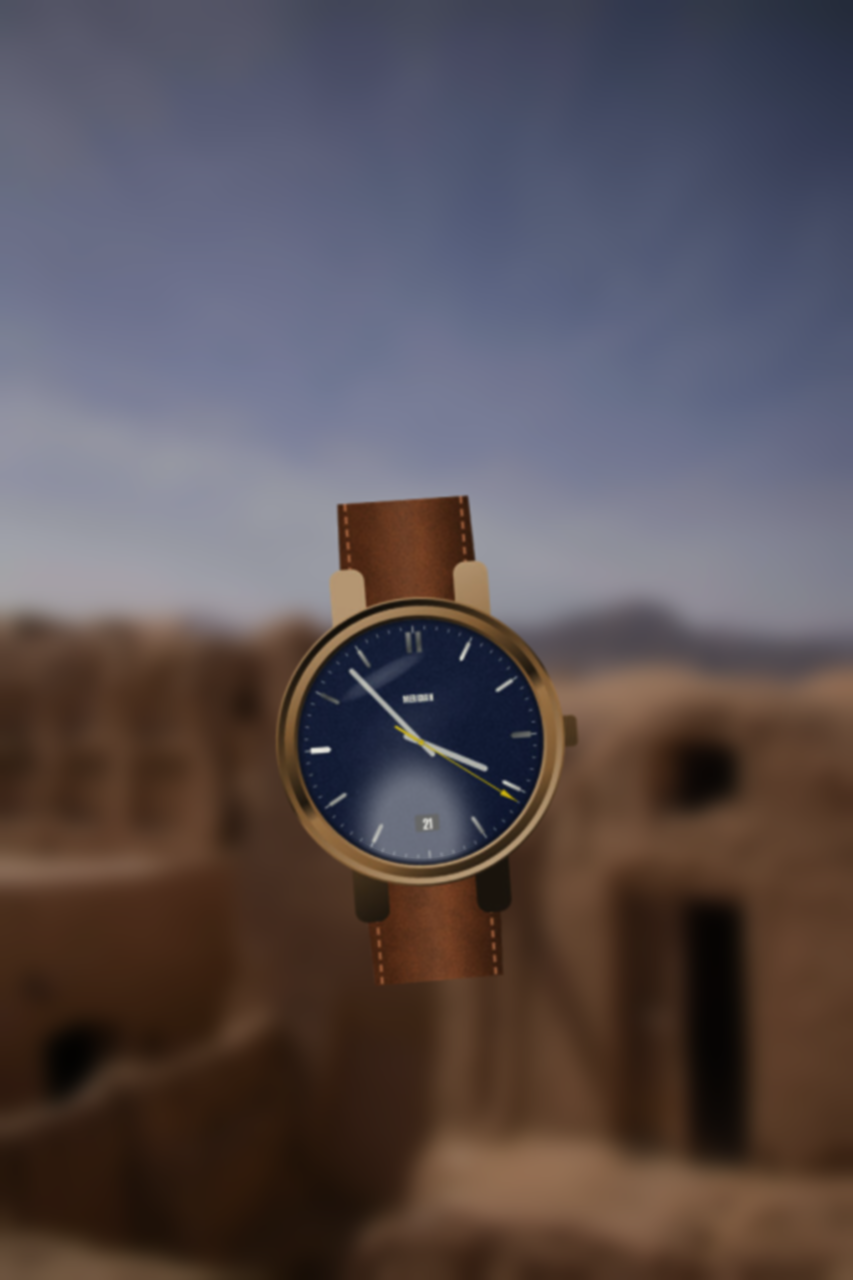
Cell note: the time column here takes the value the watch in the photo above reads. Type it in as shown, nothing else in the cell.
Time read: 3:53:21
